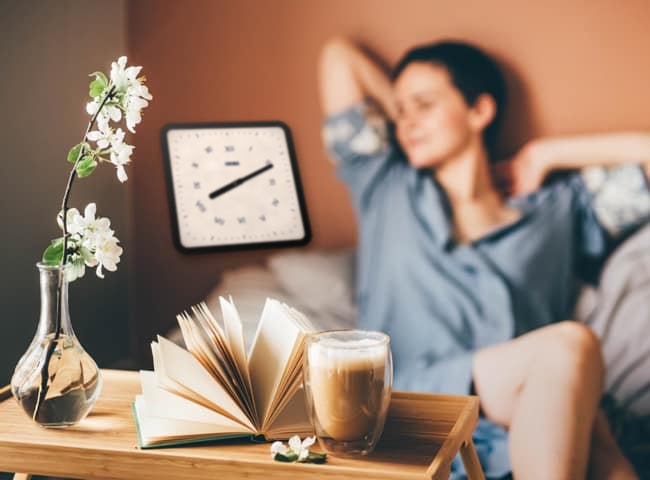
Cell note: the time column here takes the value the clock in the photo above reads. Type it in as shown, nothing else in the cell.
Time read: 8:11
